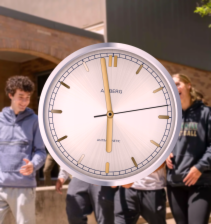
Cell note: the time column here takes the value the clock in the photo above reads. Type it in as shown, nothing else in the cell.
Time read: 5:58:13
